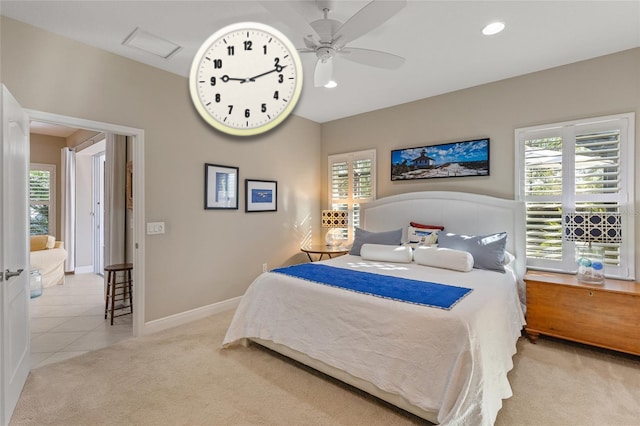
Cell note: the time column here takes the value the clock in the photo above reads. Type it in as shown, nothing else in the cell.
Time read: 9:12
